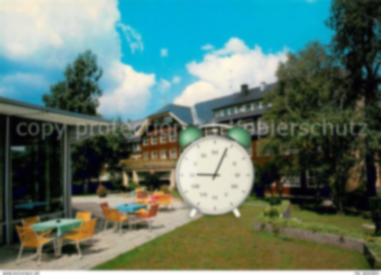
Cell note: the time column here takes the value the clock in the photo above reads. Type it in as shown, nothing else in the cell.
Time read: 9:04
